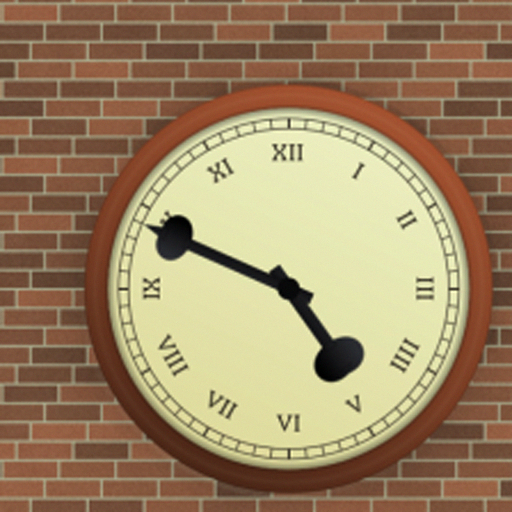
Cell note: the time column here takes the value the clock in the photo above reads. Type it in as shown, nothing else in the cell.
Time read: 4:49
